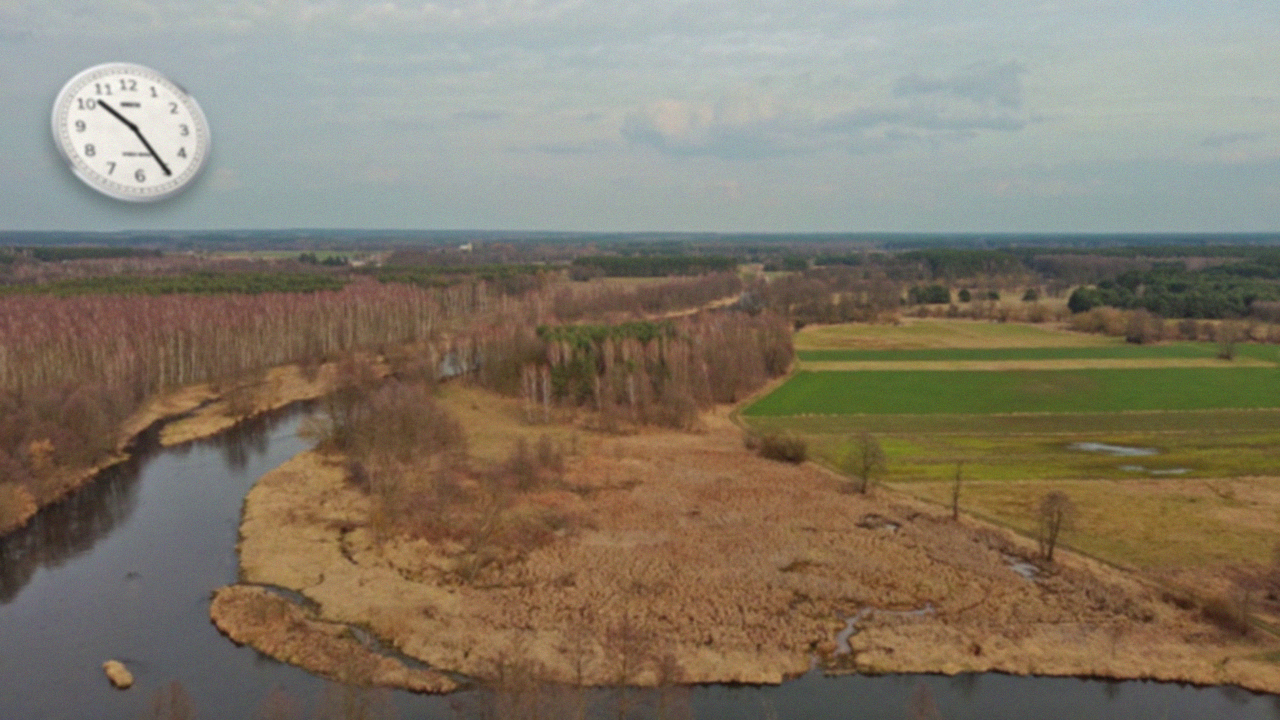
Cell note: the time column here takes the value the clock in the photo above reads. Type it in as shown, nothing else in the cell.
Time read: 10:25
